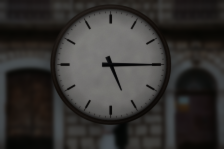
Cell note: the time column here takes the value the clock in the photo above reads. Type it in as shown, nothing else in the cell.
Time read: 5:15
